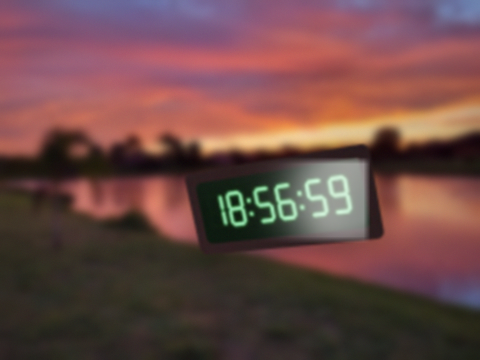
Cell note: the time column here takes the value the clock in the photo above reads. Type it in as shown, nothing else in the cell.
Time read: 18:56:59
